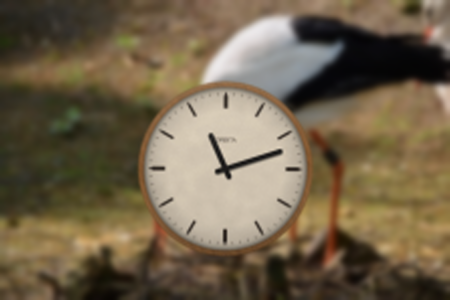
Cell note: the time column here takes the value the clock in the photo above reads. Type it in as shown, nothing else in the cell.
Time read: 11:12
